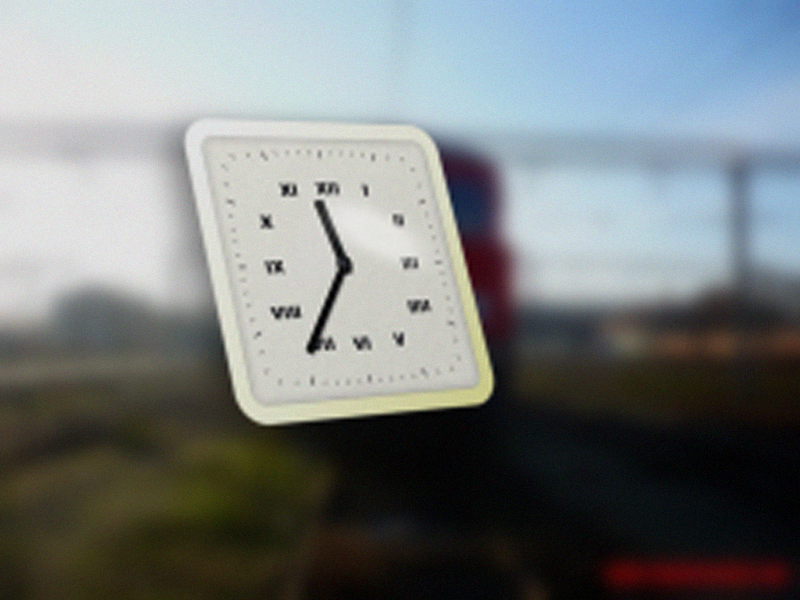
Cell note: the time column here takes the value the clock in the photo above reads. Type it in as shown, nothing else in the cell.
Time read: 11:36
